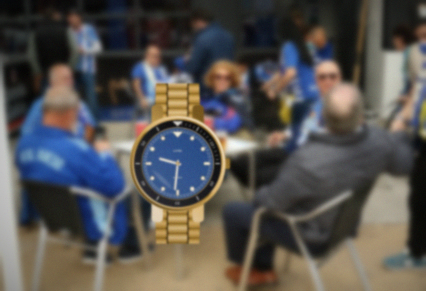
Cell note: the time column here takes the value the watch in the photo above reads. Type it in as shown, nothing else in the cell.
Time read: 9:31
